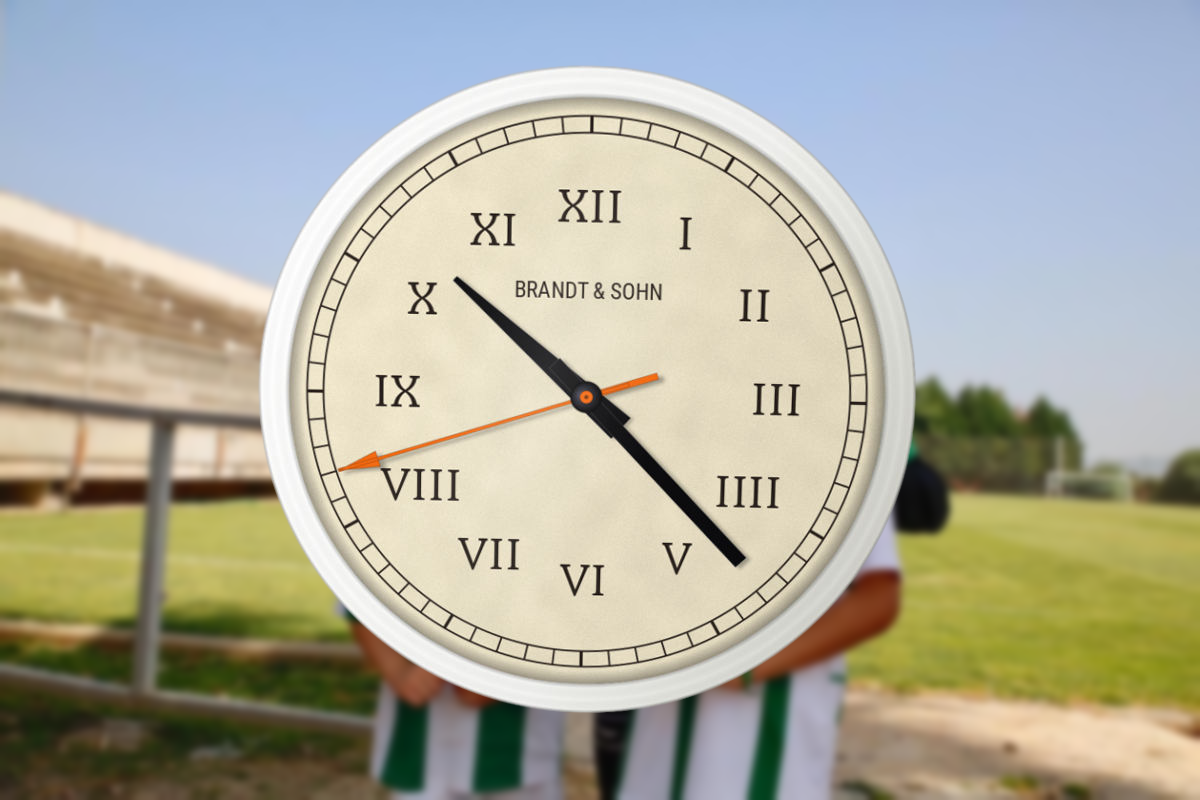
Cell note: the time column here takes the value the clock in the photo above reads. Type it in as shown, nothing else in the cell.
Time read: 10:22:42
